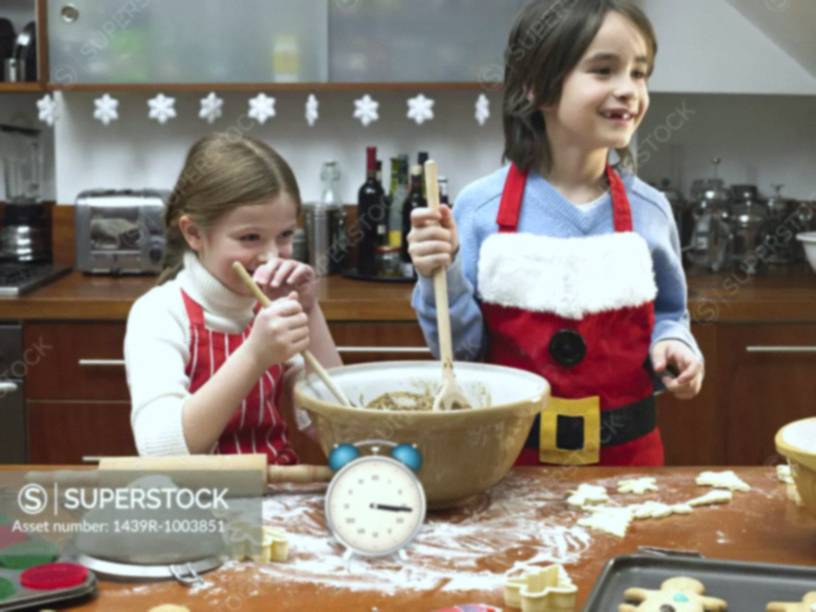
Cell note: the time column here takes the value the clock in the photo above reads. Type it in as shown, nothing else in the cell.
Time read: 3:16
